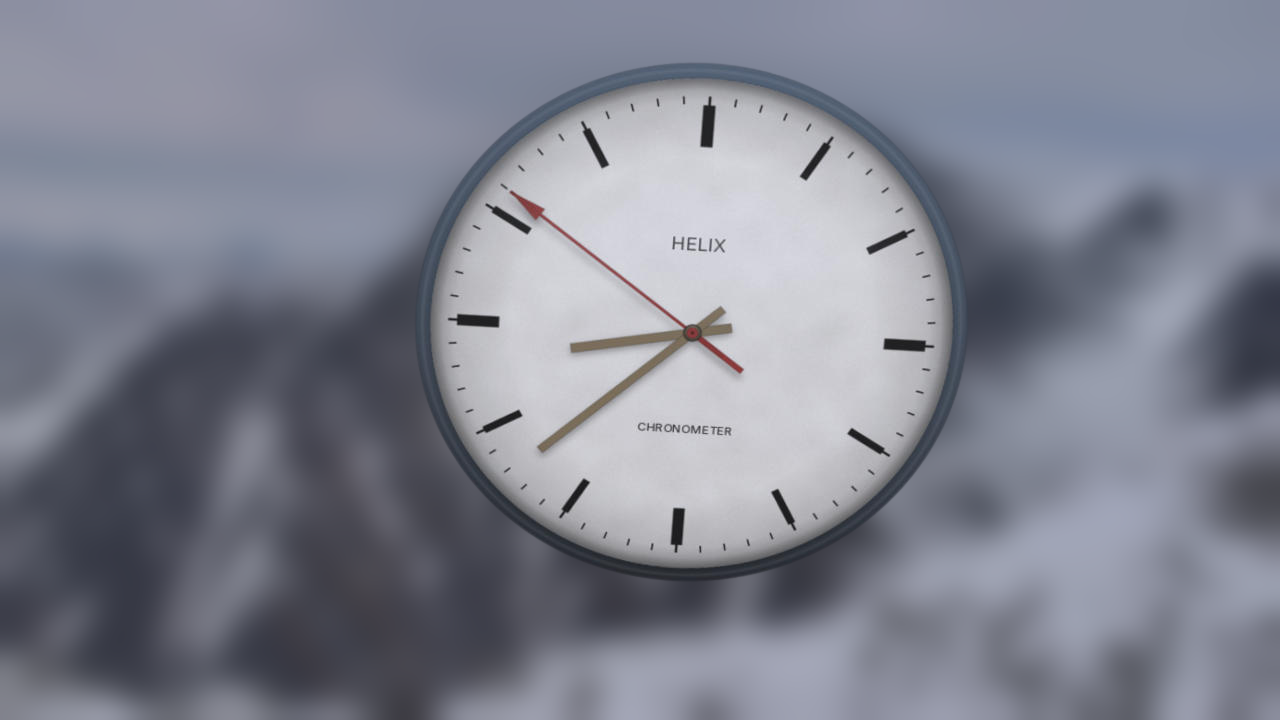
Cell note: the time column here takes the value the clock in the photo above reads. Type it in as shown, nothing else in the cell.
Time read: 8:37:51
